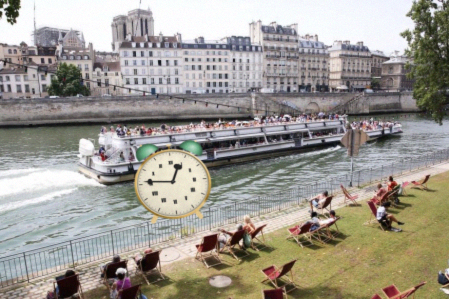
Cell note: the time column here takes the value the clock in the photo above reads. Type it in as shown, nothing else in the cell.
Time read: 12:46
